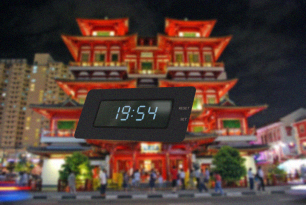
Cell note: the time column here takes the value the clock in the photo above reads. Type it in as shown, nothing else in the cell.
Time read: 19:54
